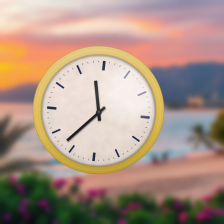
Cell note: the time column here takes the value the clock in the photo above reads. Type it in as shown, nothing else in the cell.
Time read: 11:37
